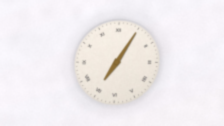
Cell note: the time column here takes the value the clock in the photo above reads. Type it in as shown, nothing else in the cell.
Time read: 7:05
